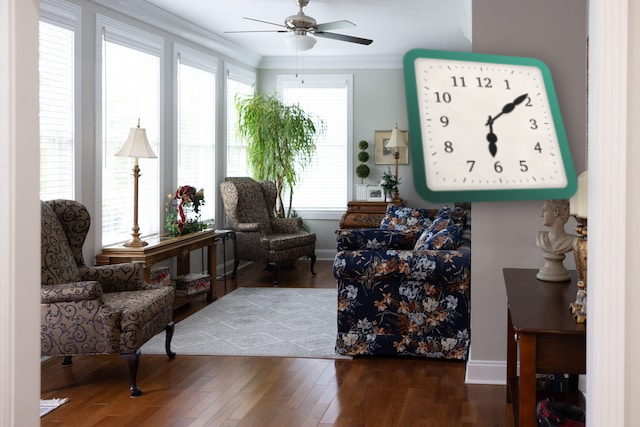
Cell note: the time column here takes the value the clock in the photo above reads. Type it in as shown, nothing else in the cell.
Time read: 6:09
